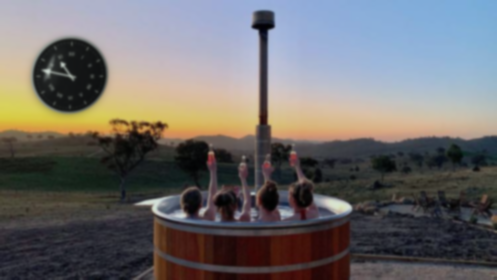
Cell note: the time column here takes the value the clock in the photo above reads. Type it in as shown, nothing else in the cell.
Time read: 10:47
